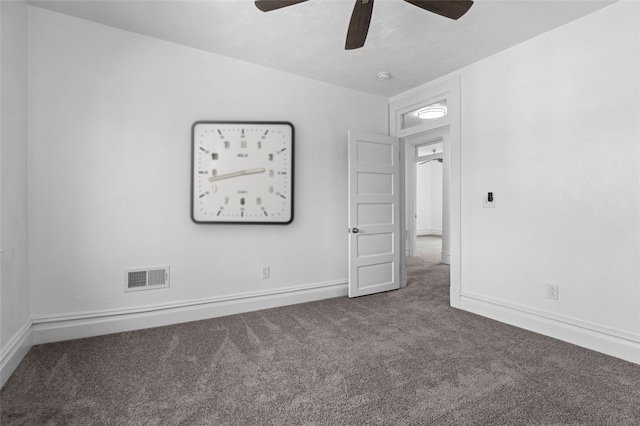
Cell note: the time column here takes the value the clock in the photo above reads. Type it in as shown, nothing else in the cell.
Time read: 2:43
